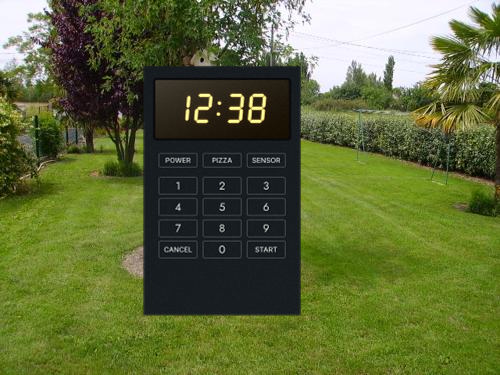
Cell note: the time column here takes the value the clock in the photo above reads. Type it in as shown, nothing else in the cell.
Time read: 12:38
